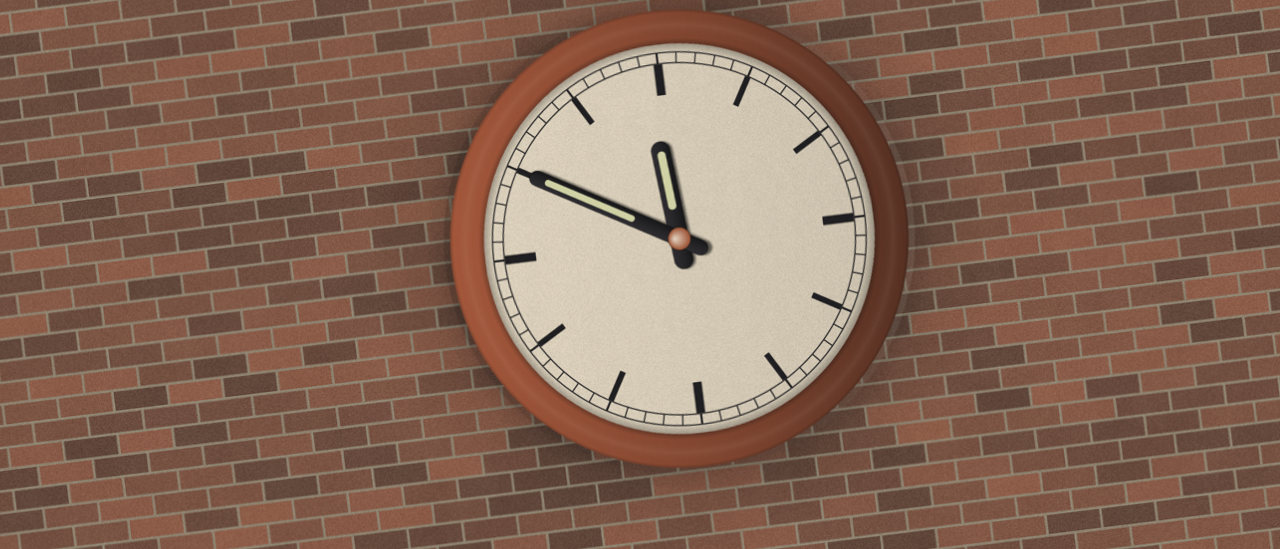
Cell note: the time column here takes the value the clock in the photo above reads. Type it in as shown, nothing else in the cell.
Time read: 11:50
